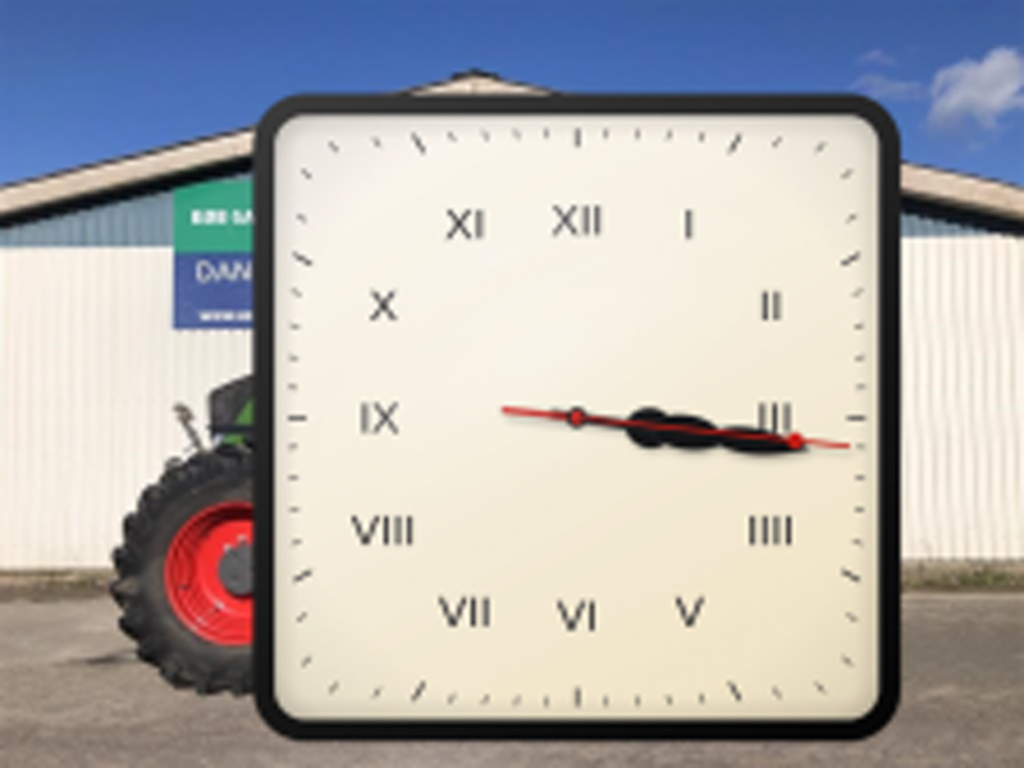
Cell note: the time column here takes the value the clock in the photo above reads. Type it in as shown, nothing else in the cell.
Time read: 3:16:16
